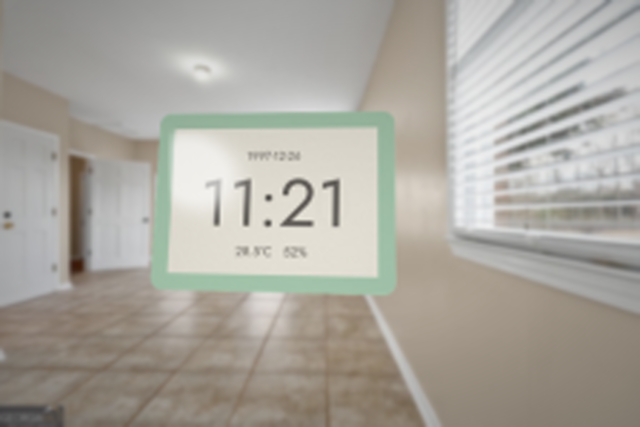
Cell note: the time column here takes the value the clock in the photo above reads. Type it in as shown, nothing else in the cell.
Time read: 11:21
